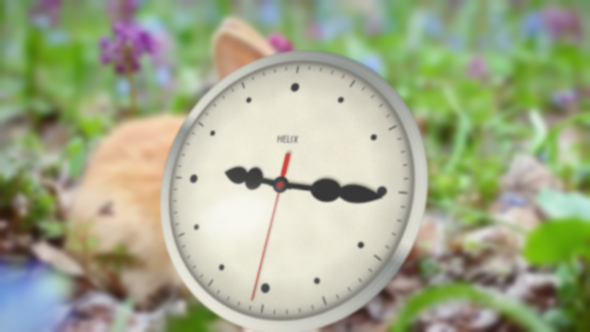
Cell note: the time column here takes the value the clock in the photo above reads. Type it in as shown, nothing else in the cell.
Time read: 9:15:31
